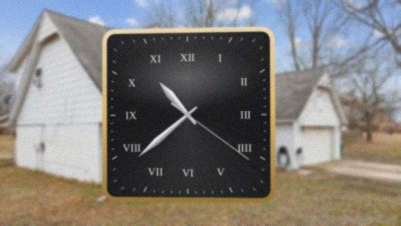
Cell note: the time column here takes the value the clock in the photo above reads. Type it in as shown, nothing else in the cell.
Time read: 10:38:21
